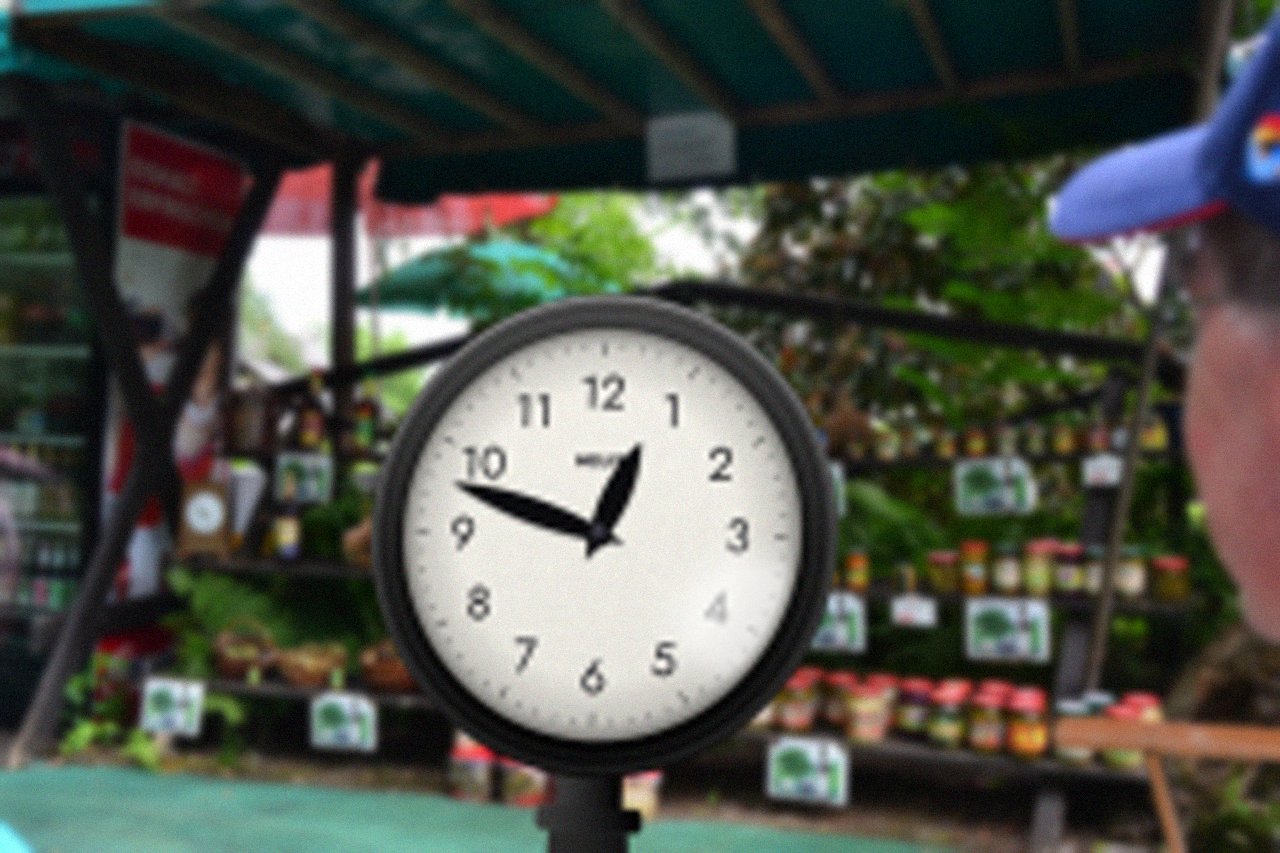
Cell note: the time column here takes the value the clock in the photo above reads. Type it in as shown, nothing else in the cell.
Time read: 12:48
